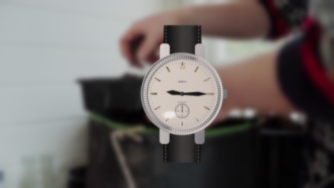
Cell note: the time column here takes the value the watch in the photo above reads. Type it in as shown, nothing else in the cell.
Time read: 9:15
